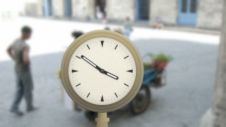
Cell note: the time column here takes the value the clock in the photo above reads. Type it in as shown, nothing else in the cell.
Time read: 3:51
